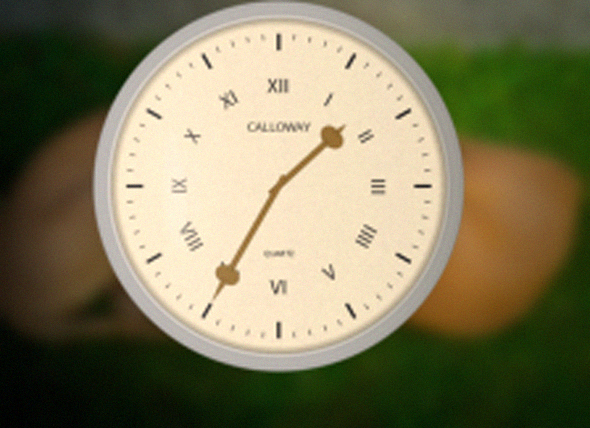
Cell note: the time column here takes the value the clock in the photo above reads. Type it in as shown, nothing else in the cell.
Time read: 1:35
